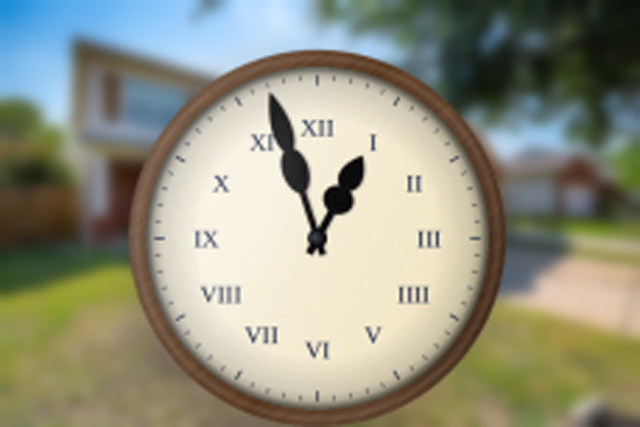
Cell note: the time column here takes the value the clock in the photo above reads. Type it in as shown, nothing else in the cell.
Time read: 12:57
